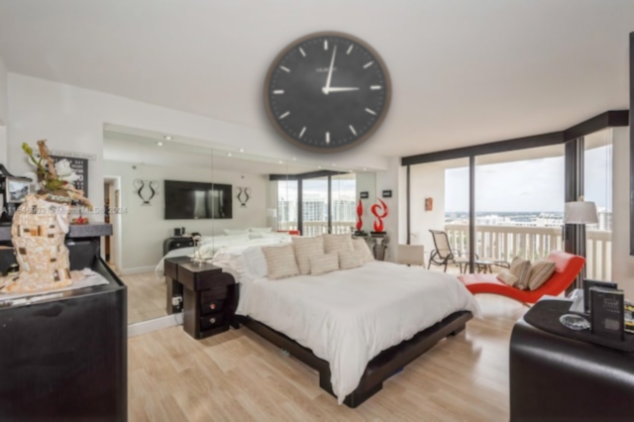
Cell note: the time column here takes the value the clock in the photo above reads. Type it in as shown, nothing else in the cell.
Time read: 3:02
